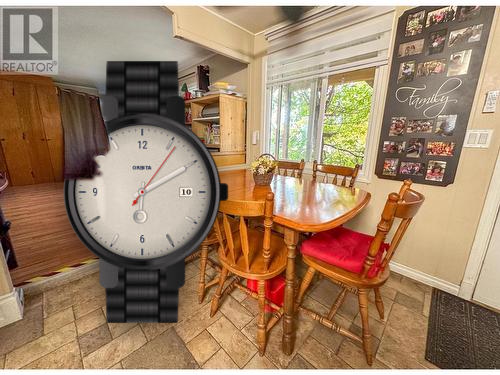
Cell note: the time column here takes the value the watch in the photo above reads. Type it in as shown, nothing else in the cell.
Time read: 6:10:06
